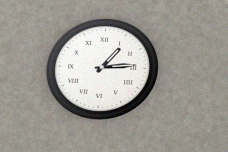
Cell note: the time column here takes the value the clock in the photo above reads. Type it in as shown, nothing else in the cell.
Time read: 1:14
